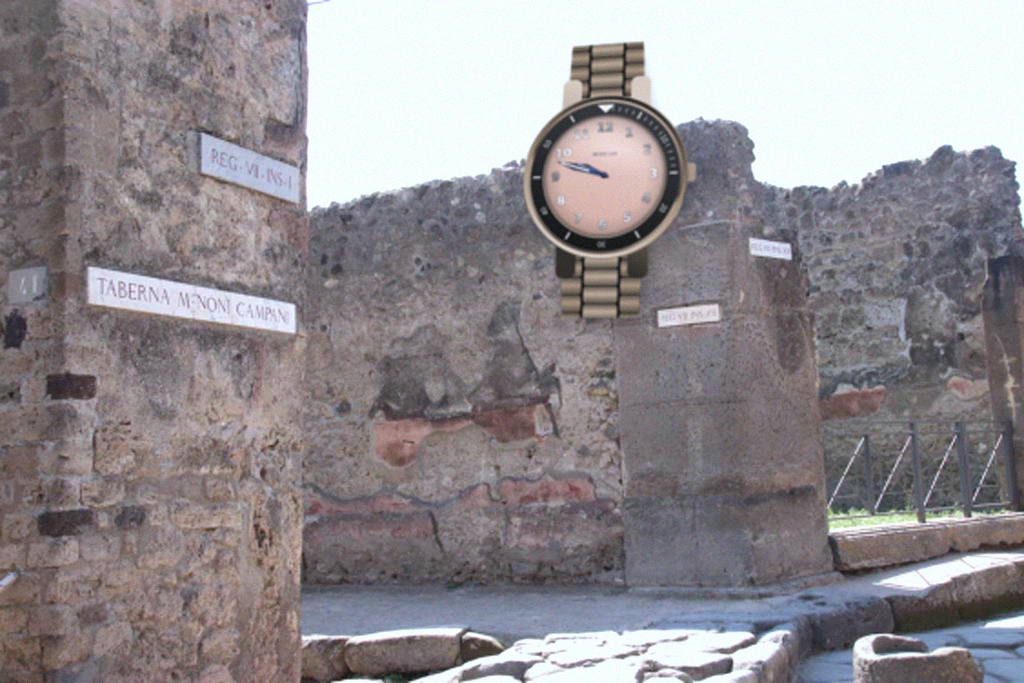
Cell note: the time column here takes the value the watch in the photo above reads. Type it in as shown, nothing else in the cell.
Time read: 9:48
